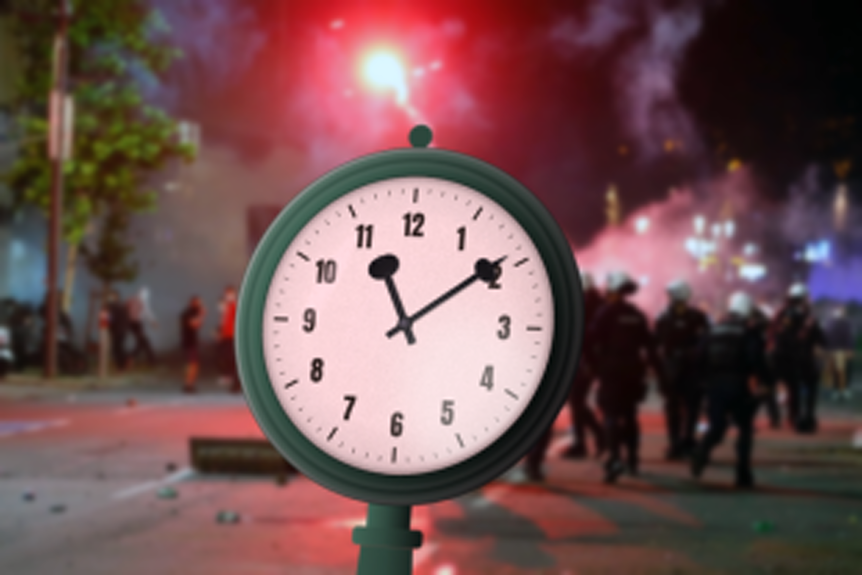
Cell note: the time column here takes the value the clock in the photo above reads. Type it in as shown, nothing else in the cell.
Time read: 11:09
